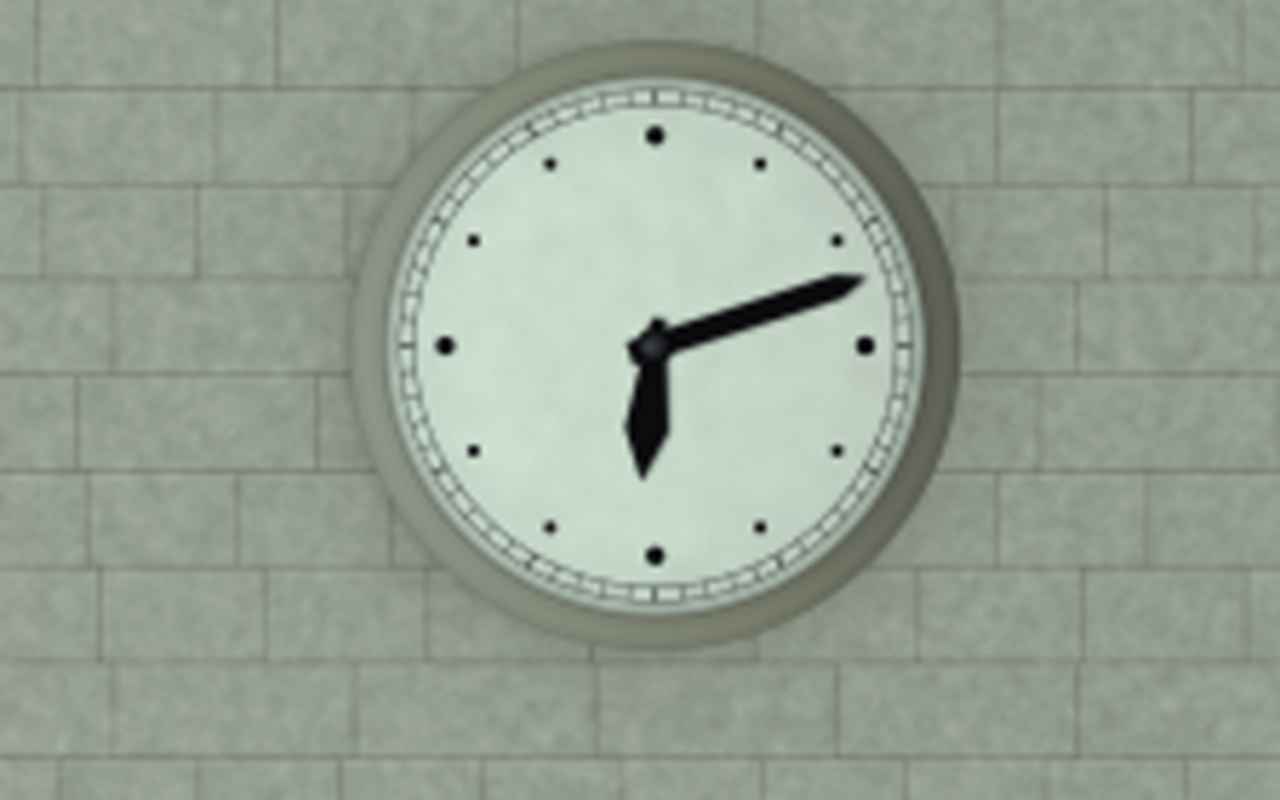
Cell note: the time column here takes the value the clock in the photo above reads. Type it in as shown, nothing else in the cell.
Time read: 6:12
